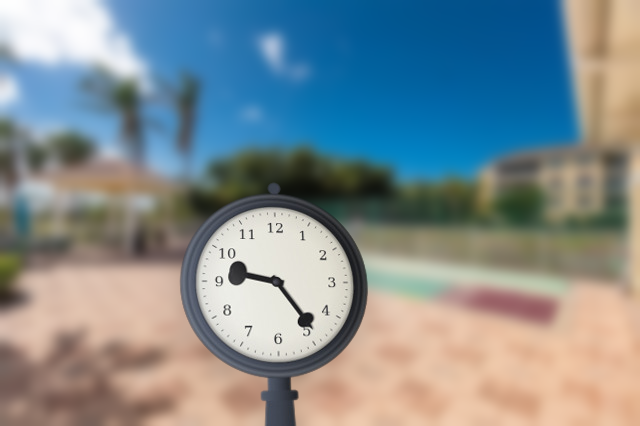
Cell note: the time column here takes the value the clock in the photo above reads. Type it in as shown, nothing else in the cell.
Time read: 9:24
